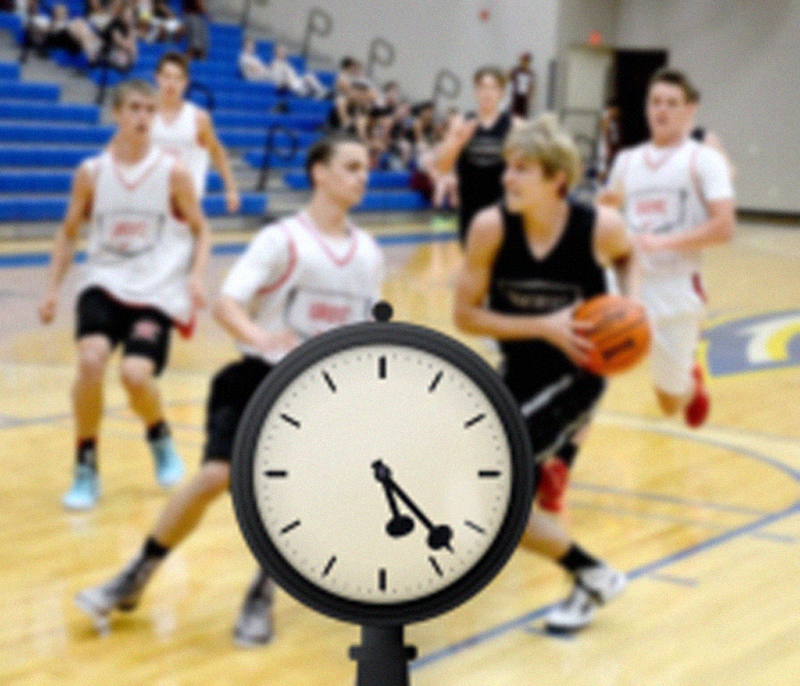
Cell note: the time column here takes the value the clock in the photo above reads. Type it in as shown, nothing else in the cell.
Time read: 5:23
